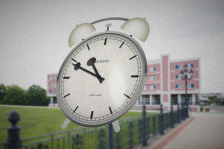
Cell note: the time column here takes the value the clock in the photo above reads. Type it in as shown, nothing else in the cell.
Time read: 10:49
